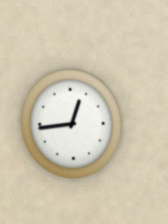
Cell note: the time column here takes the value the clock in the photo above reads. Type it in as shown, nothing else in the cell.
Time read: 12:44
